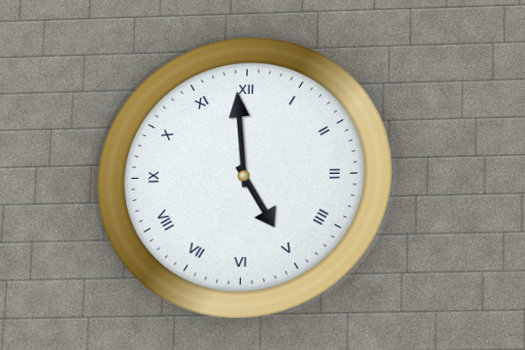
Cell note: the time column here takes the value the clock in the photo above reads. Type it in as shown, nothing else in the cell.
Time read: 4:59
